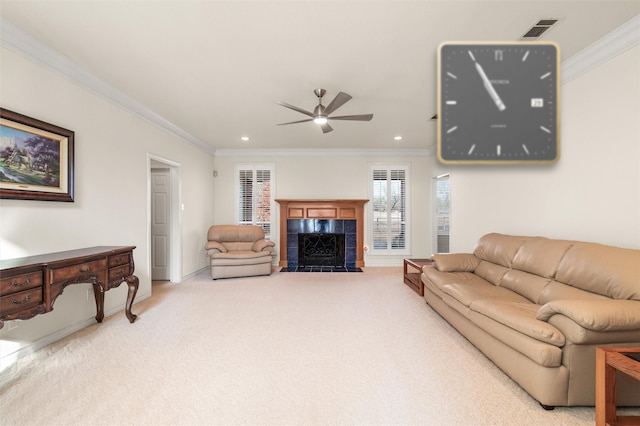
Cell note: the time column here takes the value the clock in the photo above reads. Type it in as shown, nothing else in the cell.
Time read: 10:55
